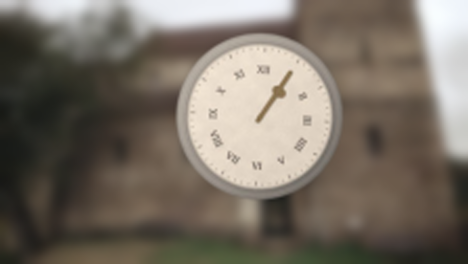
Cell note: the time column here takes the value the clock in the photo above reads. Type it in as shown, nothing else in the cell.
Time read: 1:05
